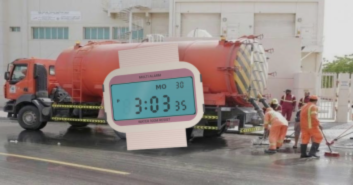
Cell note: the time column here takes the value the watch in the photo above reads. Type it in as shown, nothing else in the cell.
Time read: 3:03:35
